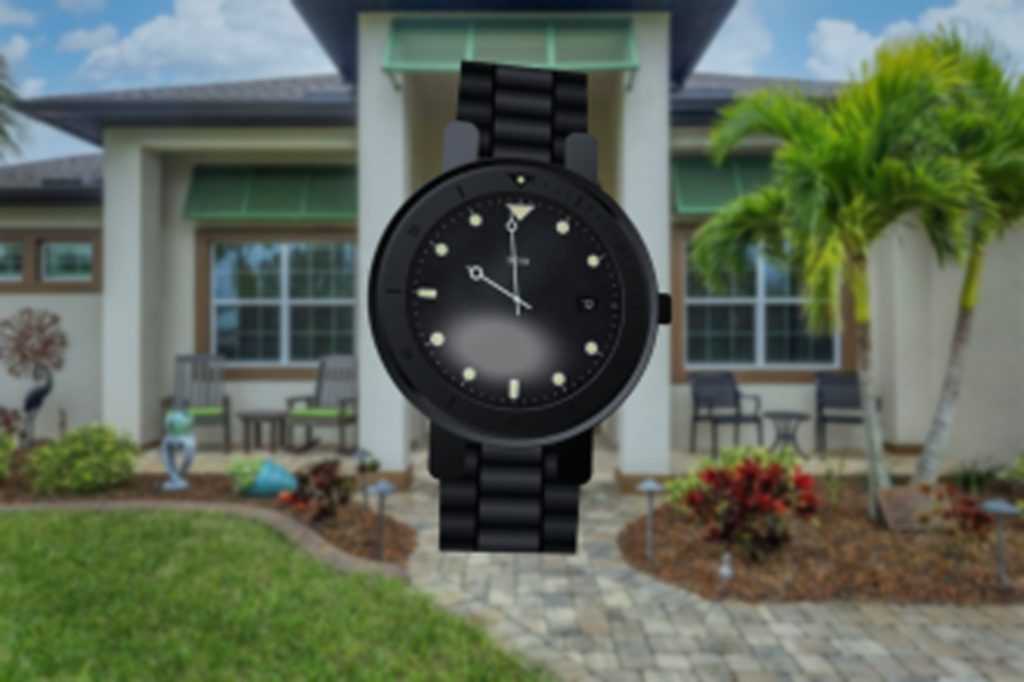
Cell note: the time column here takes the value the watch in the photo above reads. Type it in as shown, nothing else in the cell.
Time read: 9:59
